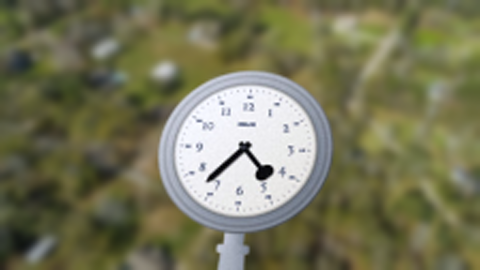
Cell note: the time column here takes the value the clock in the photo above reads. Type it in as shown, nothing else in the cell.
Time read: 4:37
